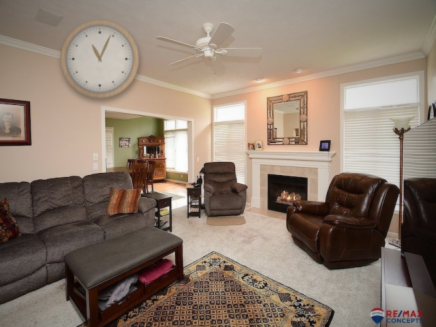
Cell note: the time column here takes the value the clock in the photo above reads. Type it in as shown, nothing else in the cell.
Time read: 11:04
